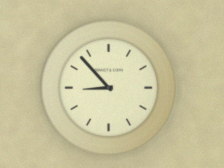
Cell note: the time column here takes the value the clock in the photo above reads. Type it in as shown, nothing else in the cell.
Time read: 8:53
